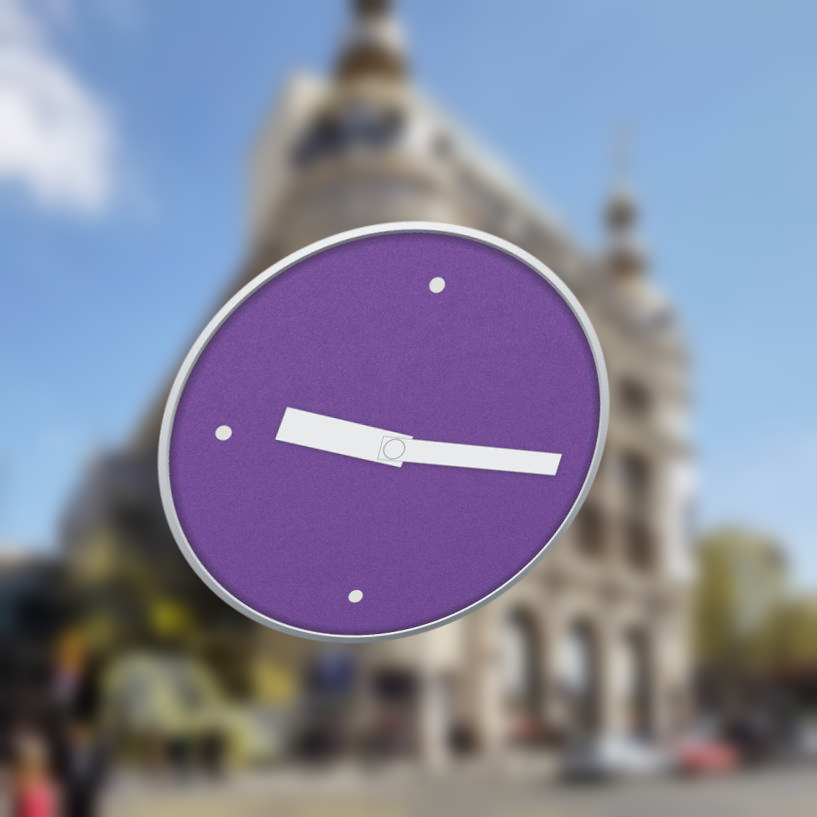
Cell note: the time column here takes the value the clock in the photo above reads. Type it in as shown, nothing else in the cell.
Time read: 9:15
